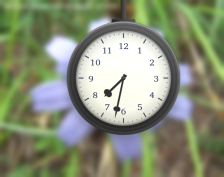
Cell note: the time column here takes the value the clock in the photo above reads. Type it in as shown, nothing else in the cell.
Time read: 7:32
